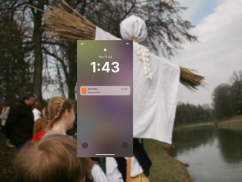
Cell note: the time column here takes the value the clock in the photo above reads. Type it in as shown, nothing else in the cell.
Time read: 1:43
